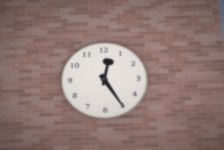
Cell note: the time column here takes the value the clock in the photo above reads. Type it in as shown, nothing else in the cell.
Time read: 12:25
